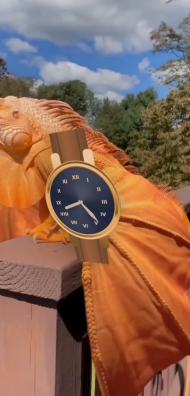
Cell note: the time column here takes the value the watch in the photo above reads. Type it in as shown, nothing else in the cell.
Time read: 8:24
